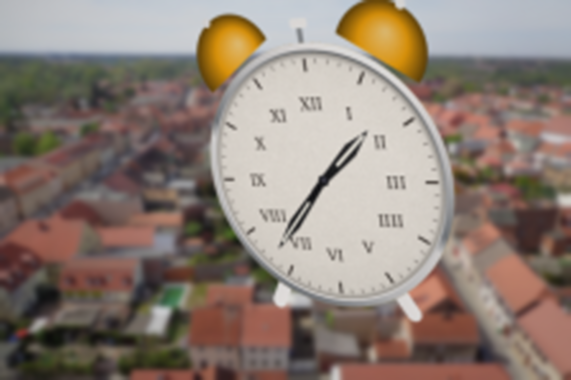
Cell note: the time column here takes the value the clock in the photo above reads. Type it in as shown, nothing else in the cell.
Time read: 1:37
